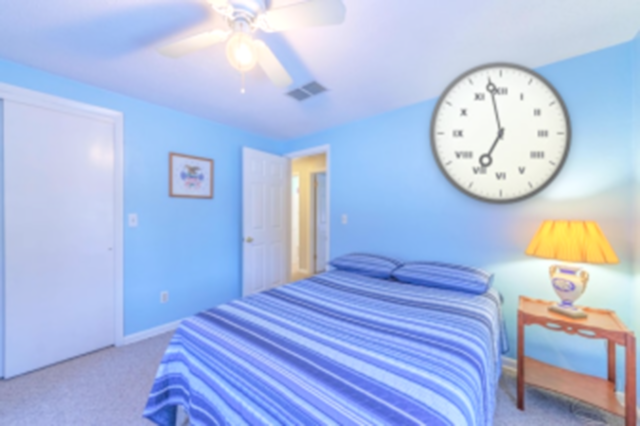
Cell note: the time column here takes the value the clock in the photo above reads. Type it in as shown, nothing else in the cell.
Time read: 6:58
